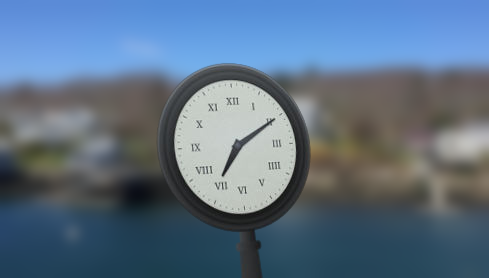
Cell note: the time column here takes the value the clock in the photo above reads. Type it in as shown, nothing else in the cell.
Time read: 7:10
